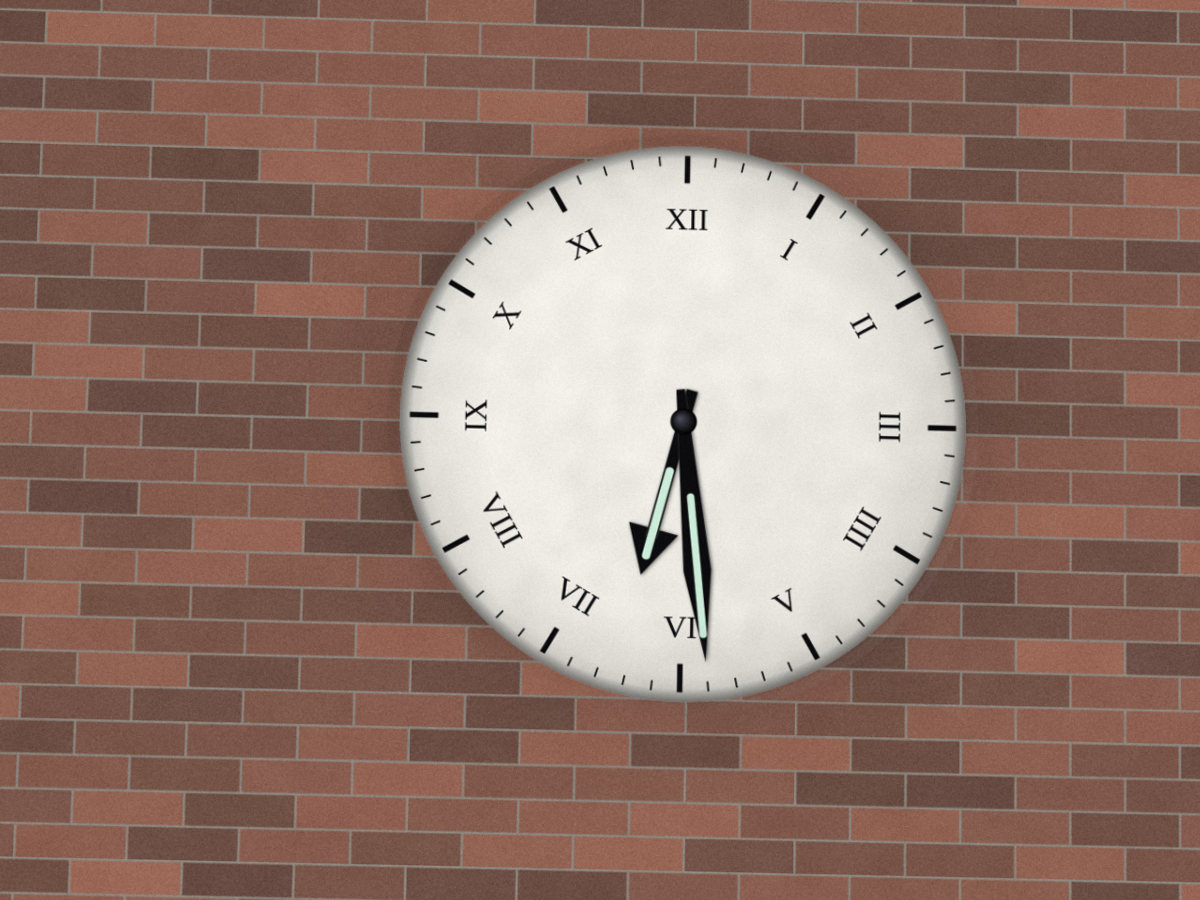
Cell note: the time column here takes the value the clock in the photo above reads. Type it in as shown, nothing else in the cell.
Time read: 6:29
